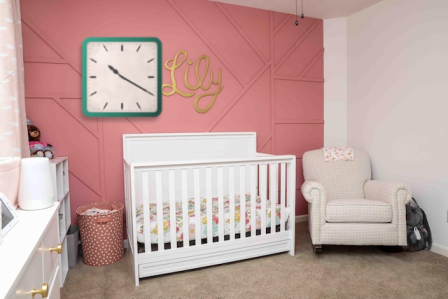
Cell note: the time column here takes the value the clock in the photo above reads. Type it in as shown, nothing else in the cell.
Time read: 10:20
